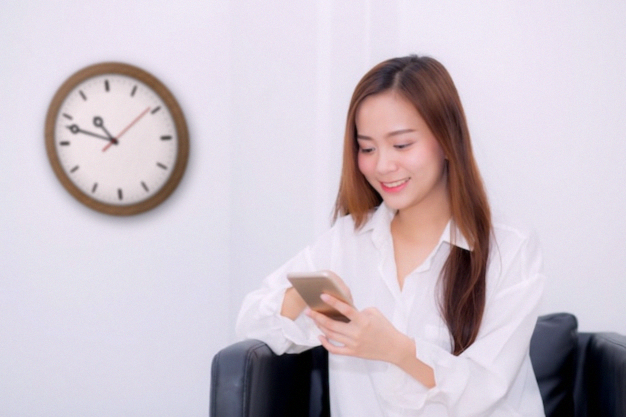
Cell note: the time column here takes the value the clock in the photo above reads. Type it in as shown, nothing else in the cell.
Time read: 10:48:09
